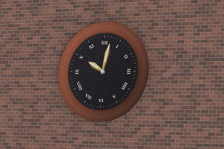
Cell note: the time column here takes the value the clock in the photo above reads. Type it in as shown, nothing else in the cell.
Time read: 10:02
